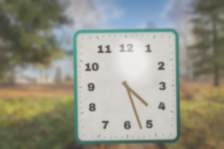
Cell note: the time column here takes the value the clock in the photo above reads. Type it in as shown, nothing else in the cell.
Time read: 4:27
